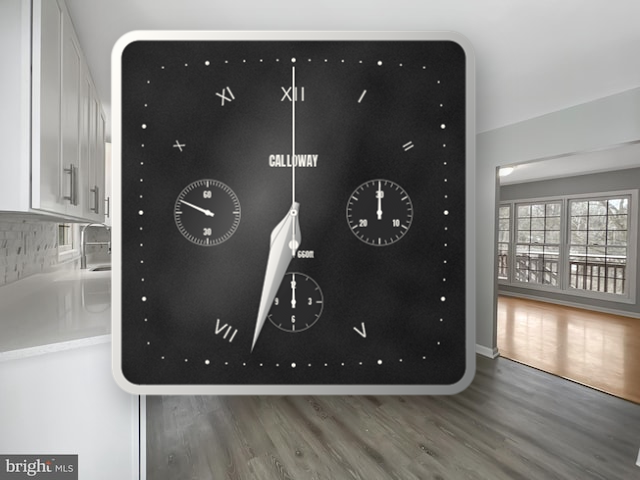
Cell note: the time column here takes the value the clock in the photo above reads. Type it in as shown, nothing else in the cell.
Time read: 6:32:49
